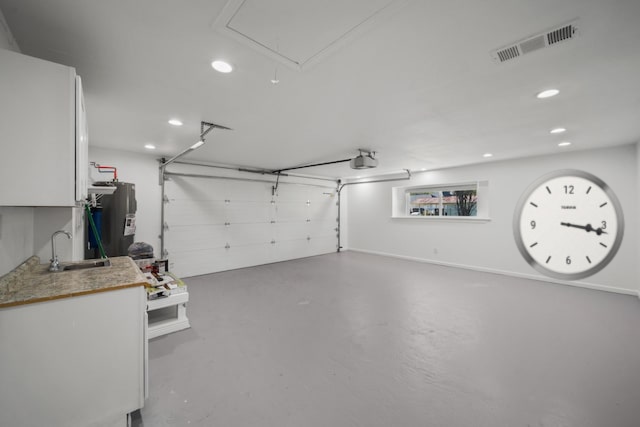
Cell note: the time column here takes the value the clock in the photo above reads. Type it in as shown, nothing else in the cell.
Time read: 3:17
